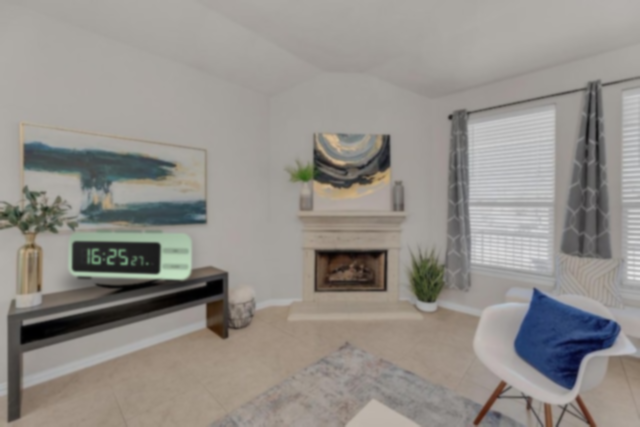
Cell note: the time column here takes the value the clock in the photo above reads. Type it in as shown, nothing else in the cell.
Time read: 16:25
